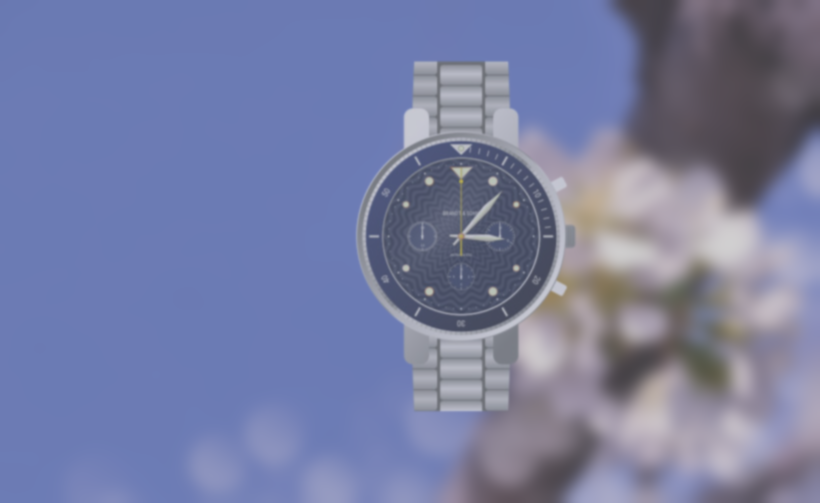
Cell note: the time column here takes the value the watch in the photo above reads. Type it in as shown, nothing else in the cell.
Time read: 3:07
